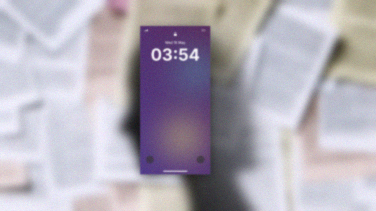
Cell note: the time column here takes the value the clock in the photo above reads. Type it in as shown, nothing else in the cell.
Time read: 3:54
